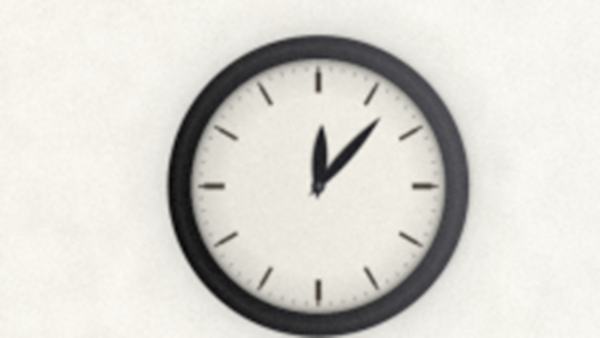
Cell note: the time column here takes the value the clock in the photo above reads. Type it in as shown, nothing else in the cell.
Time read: 12:07
